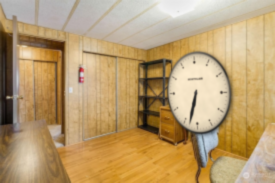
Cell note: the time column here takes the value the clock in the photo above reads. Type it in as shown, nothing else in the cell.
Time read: 6:33
